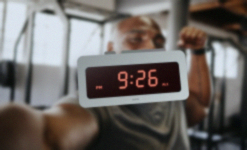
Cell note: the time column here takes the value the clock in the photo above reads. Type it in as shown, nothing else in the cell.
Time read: 9:26
